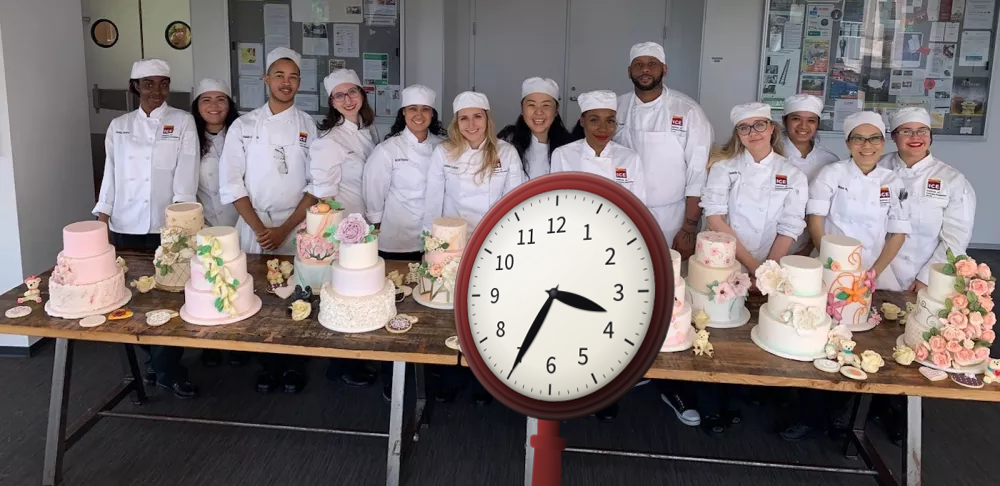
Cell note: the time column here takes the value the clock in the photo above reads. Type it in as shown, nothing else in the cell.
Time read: 3:35
